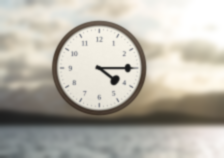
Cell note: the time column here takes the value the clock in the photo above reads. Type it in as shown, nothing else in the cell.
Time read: 4:15
